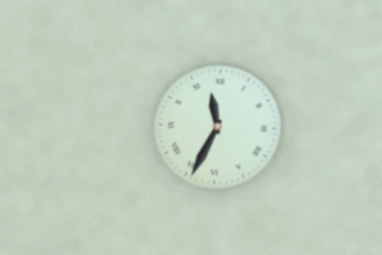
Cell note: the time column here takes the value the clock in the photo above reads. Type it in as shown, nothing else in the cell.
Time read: 11:34
